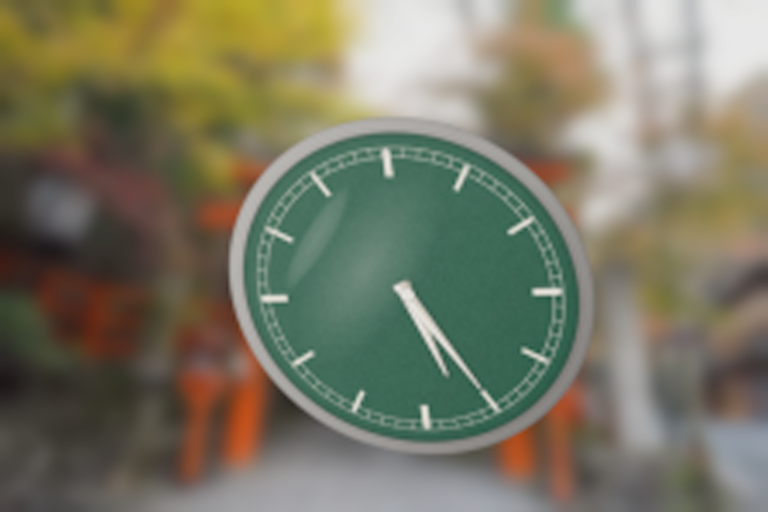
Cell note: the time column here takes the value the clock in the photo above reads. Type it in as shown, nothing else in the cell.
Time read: 5:25
